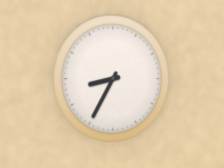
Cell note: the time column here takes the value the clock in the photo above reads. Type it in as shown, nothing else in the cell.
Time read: 8:35
